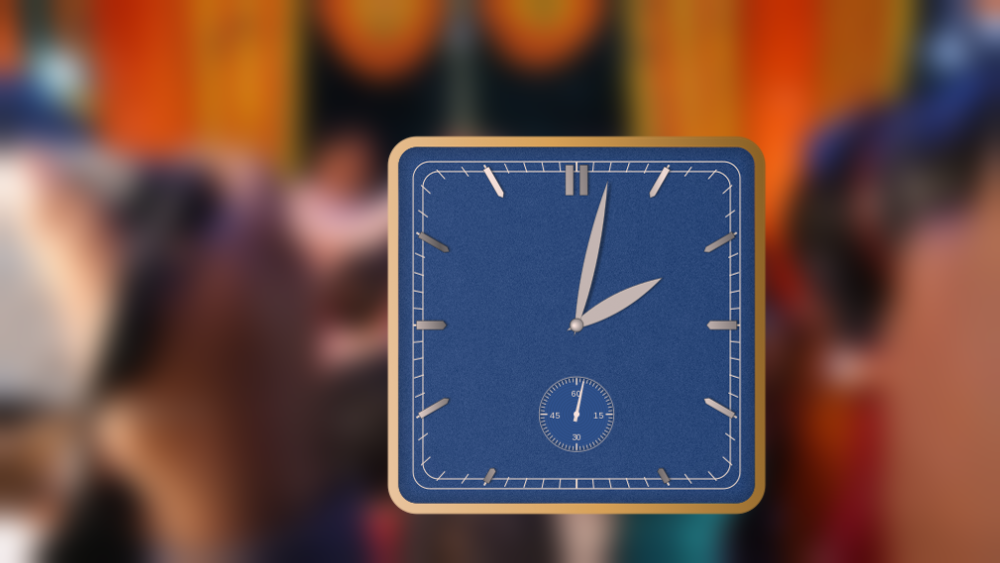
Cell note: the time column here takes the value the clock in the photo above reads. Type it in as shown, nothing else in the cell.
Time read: 2:02:02
